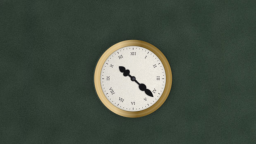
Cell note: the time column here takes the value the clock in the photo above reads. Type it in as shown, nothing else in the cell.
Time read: 10:22
